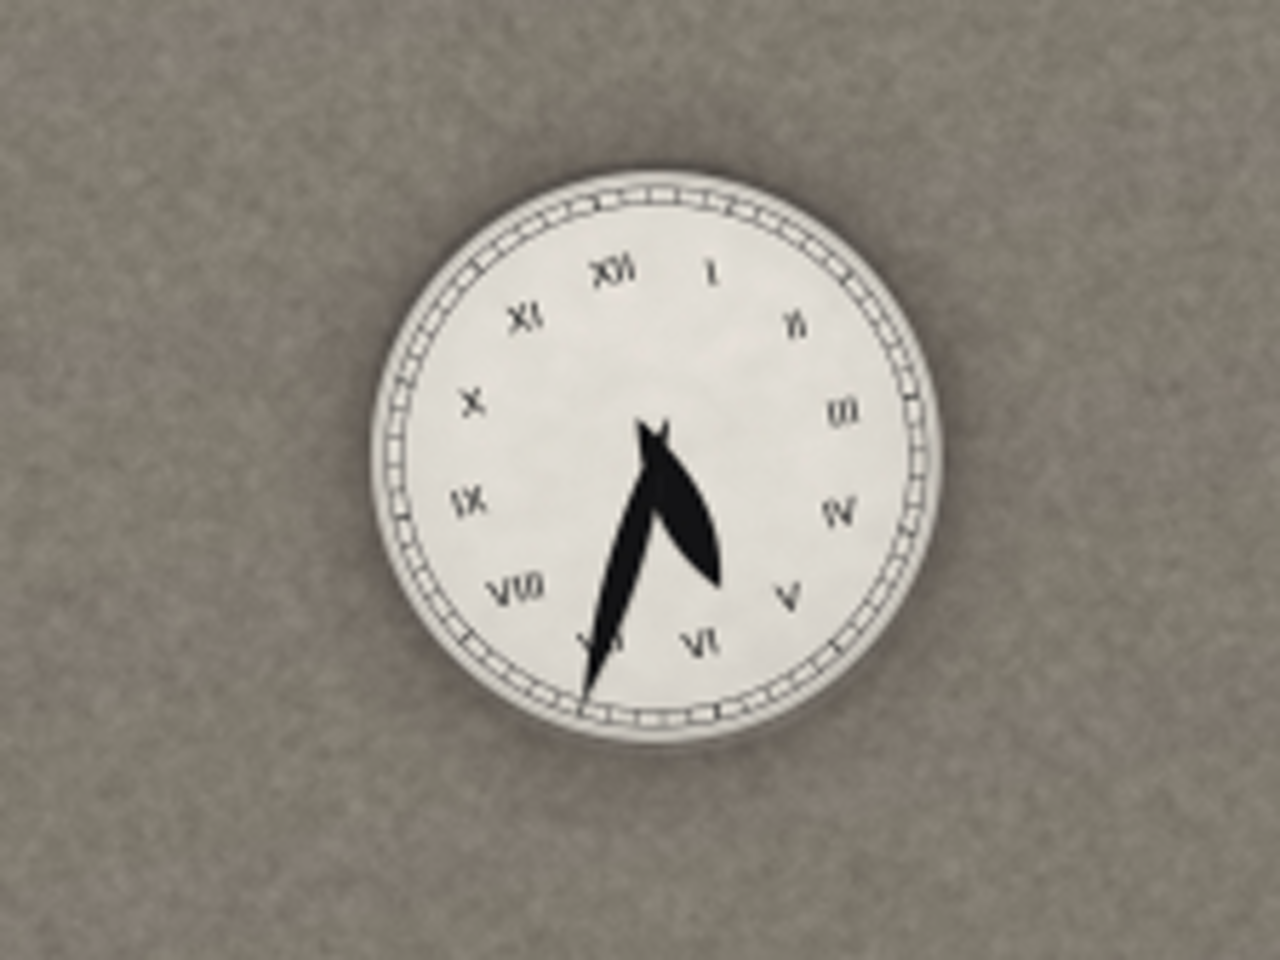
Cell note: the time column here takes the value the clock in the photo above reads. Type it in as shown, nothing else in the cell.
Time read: 5:35
